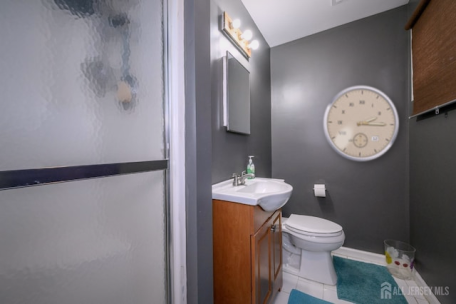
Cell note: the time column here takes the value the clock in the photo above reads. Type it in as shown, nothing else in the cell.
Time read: 2:15
